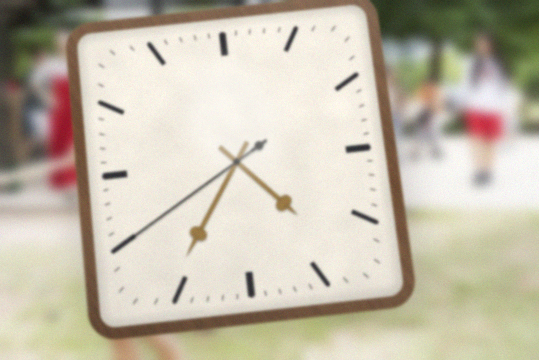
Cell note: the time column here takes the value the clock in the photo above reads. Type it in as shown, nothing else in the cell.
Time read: 4:35:40
